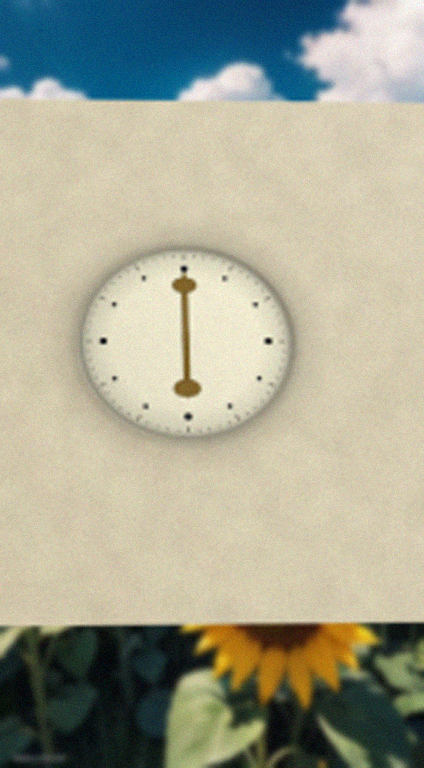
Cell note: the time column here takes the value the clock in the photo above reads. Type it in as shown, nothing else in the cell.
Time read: 6:00
